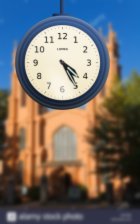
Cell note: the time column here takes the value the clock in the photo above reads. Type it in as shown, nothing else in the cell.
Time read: 4:25
